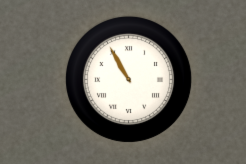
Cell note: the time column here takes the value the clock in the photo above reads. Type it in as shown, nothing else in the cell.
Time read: 10:55
